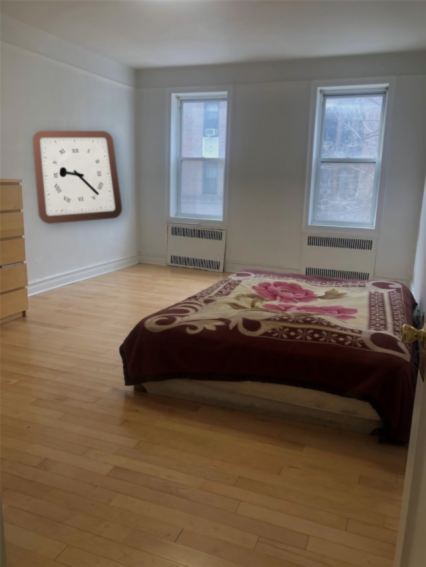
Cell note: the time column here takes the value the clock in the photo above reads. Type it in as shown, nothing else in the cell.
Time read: 9:23
